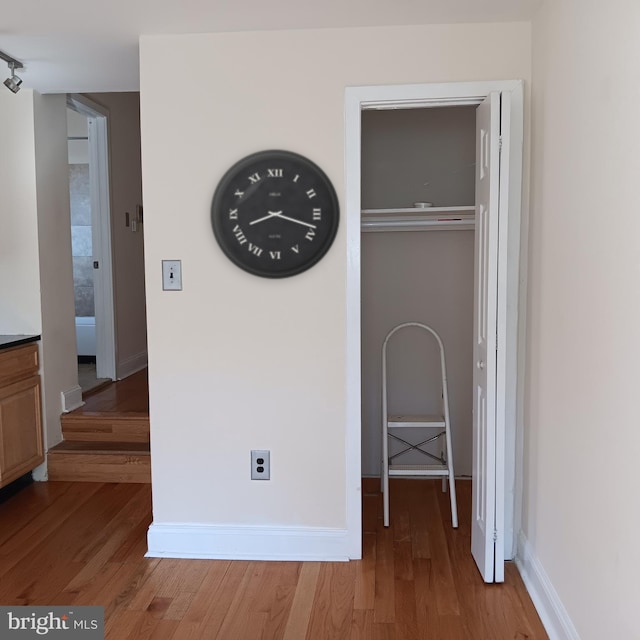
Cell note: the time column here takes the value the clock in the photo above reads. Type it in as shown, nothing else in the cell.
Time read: 8:18
